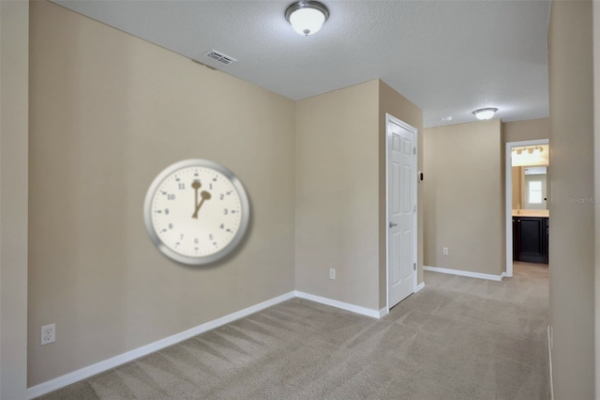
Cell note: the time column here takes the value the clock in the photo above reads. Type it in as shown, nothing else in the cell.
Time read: 1:00
